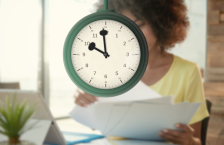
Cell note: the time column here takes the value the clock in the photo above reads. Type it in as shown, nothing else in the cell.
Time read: 9:59
